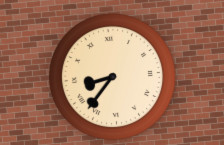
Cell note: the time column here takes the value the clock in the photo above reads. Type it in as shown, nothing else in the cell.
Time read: 8:37
